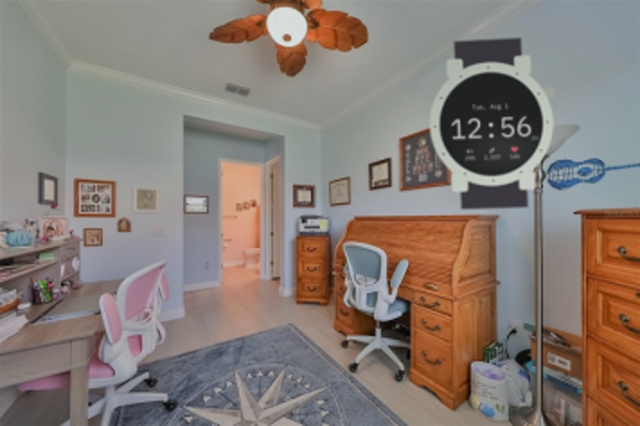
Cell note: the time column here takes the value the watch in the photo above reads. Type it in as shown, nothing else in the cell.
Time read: 12:56
